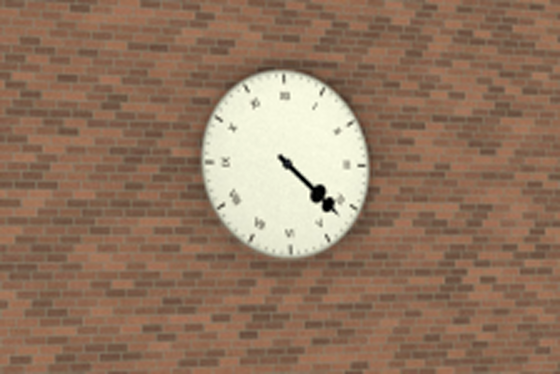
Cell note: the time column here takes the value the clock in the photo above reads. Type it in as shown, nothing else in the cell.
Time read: 4:22
